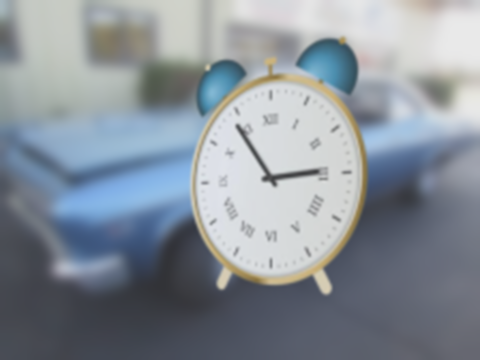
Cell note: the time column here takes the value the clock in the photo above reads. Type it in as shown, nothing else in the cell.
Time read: 2:54
